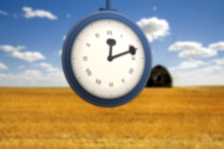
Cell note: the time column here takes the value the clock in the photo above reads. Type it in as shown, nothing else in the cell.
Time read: 12:12
